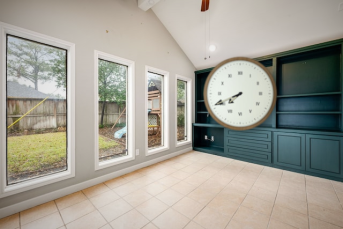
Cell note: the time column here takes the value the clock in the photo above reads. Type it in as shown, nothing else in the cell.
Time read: 7:41
